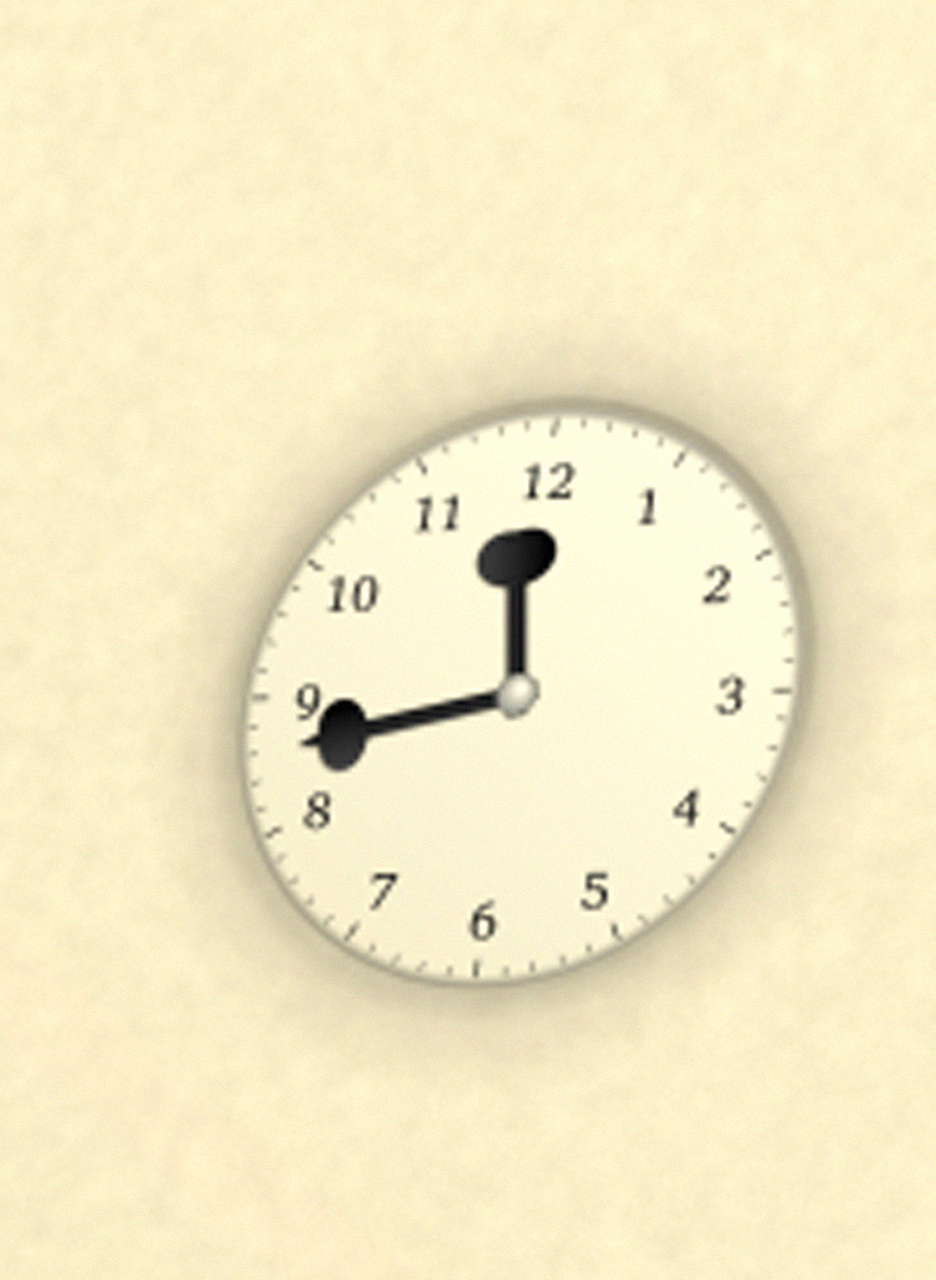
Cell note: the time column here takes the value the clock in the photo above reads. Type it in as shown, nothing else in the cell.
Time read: 11:43
